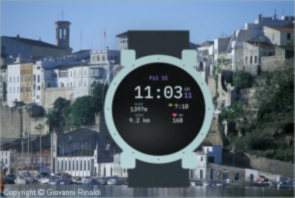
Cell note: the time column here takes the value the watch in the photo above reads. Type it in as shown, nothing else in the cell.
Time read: 11:03
